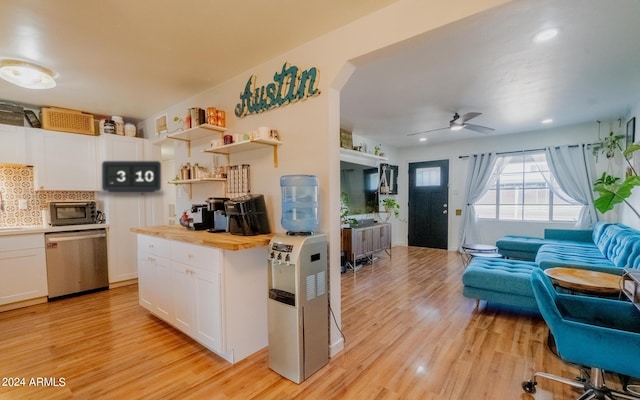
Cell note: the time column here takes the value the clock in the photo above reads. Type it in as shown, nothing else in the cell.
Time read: 3:10
